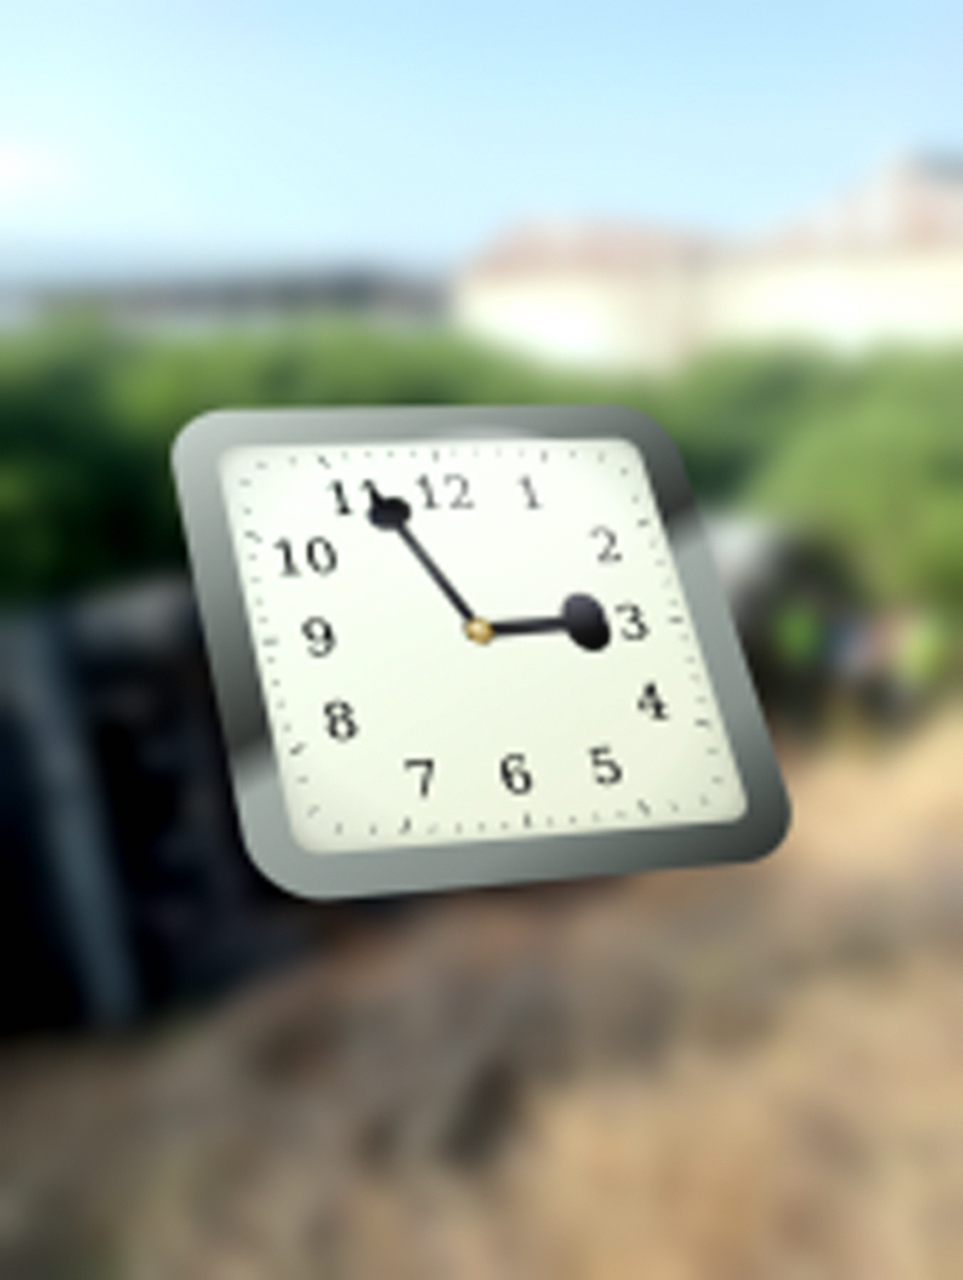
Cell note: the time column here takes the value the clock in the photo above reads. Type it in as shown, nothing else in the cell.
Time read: 2:56
